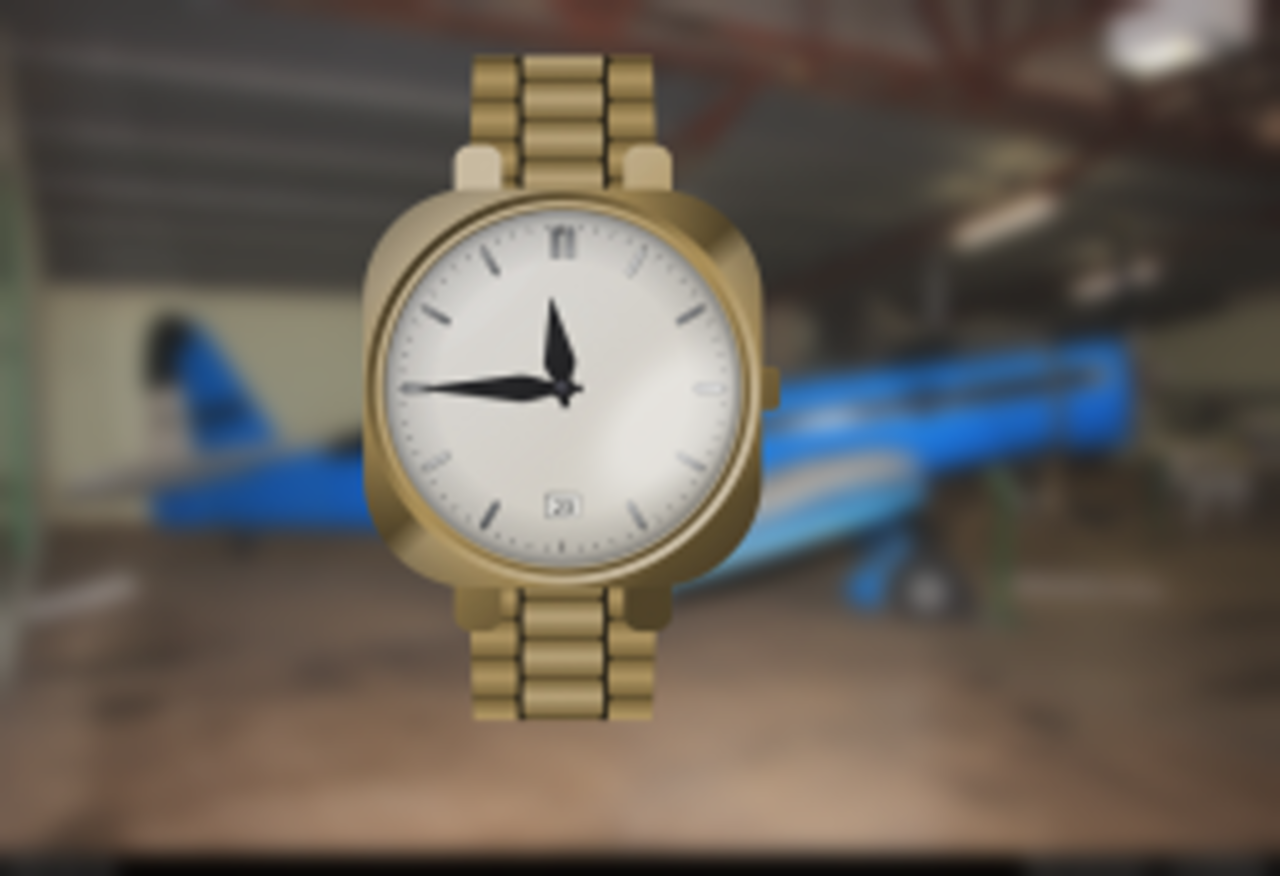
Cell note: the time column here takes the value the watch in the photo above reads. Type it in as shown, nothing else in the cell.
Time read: 11:45
